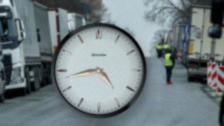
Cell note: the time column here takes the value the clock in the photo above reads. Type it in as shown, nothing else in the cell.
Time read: 4:43
